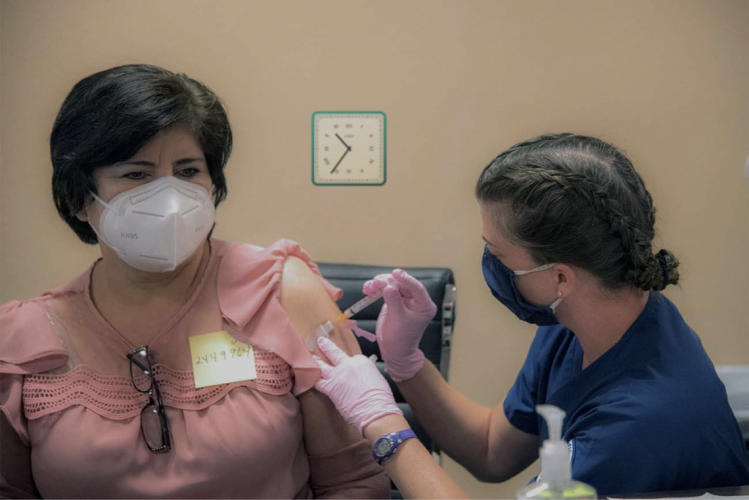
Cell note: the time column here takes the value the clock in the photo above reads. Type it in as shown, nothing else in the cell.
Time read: 10:36
